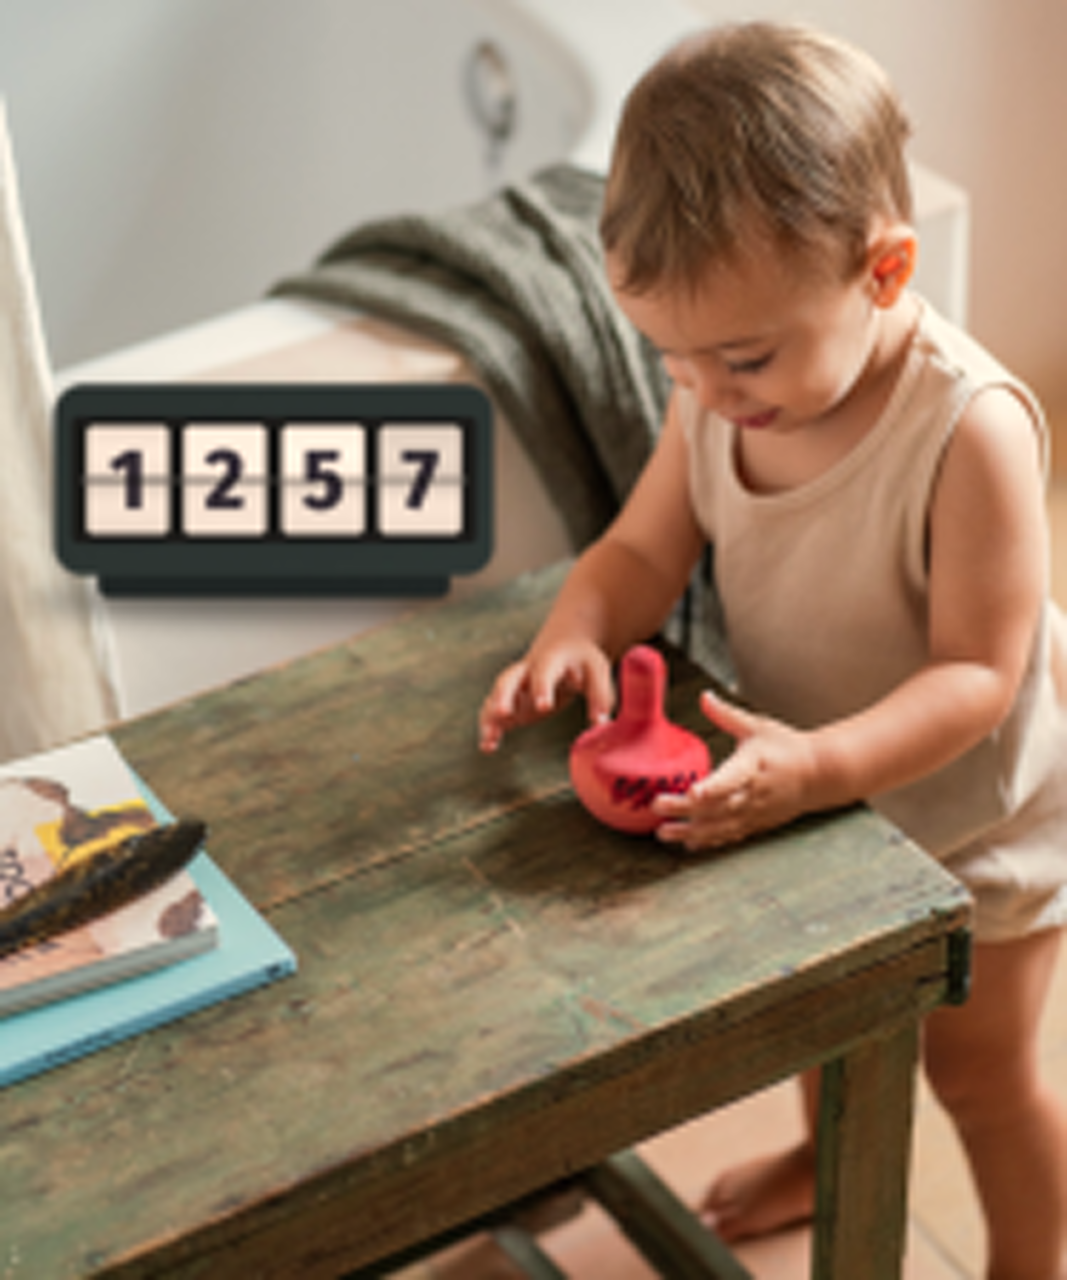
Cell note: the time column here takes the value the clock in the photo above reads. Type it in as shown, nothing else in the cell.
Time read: 12:57
